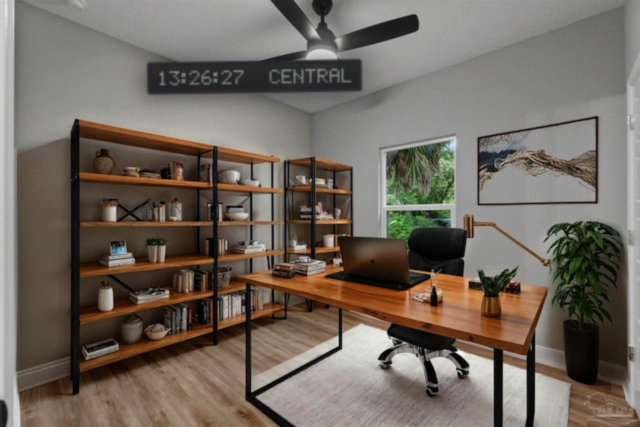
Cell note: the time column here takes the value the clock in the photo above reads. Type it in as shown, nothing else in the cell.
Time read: 13:26:27
